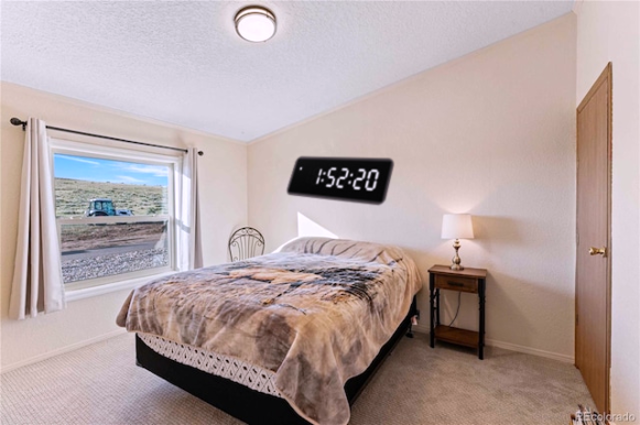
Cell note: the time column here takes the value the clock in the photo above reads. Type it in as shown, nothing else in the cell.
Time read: 1:52:20
